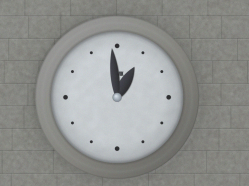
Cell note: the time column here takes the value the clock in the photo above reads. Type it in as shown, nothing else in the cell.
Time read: 12:59
